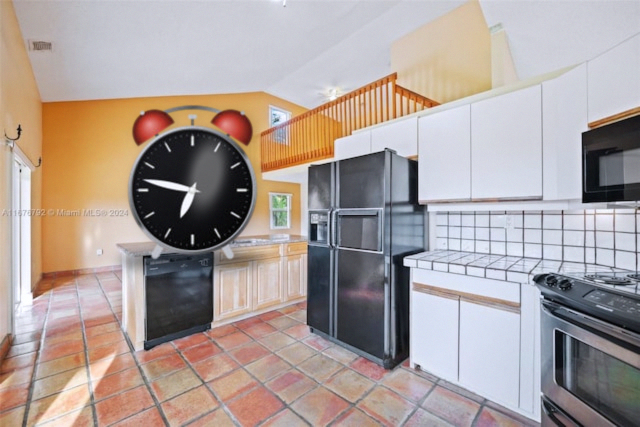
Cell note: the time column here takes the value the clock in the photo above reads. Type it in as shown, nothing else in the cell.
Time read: 6:47
